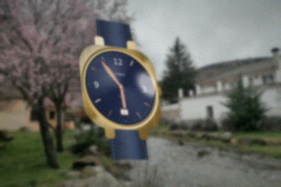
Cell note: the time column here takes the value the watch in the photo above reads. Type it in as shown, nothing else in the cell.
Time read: 5:54
